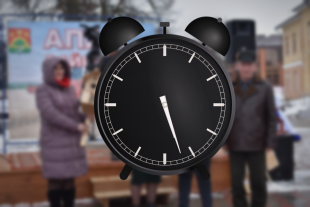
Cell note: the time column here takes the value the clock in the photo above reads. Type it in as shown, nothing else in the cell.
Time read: 5:27
